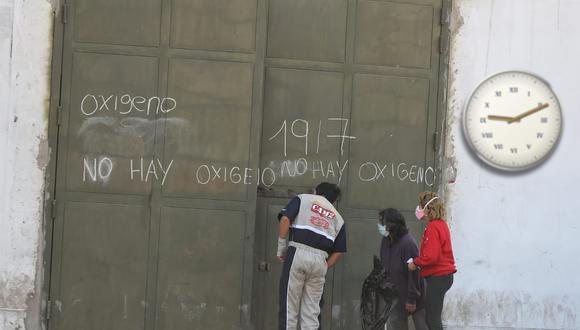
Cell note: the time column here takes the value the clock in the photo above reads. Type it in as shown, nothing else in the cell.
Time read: 9:11
